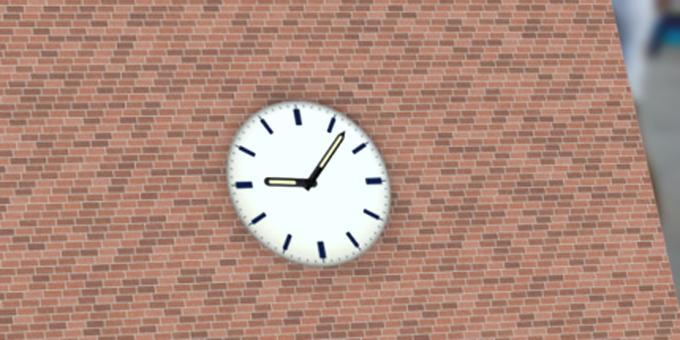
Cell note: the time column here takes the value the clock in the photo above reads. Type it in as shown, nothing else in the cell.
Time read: 9:07
